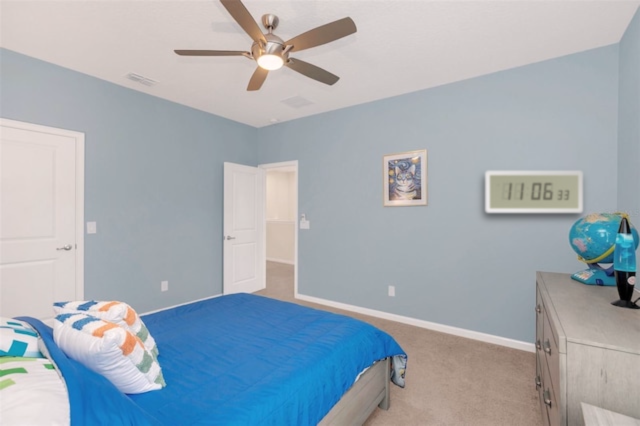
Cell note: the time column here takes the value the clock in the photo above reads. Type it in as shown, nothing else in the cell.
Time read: 11:06
